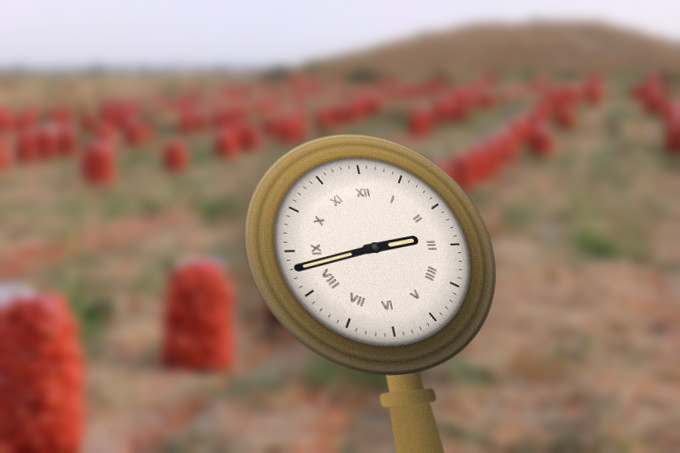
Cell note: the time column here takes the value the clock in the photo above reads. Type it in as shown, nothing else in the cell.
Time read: 2:43
